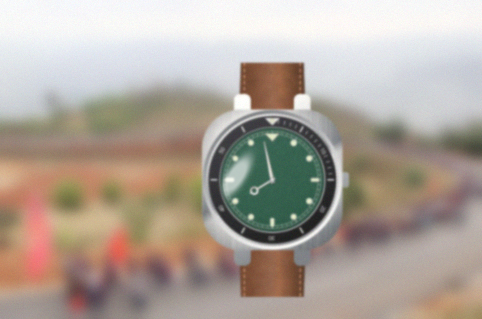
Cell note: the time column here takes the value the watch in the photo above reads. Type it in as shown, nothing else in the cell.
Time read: 7:58
